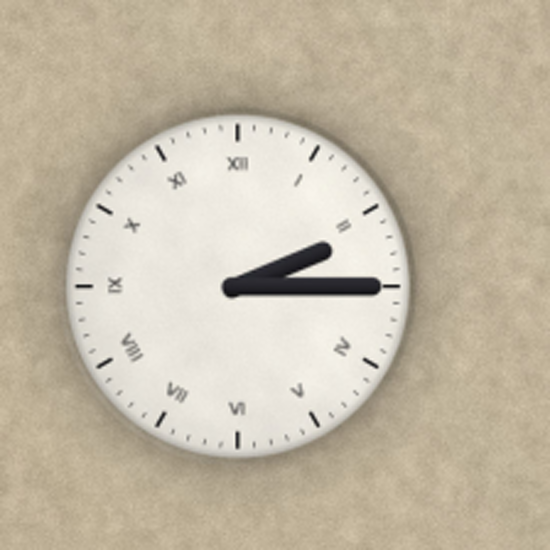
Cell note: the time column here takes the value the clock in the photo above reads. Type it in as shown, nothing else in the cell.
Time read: 2:15
